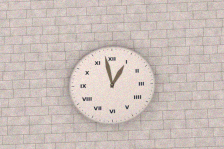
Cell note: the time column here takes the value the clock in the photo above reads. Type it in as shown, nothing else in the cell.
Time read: 12:58
